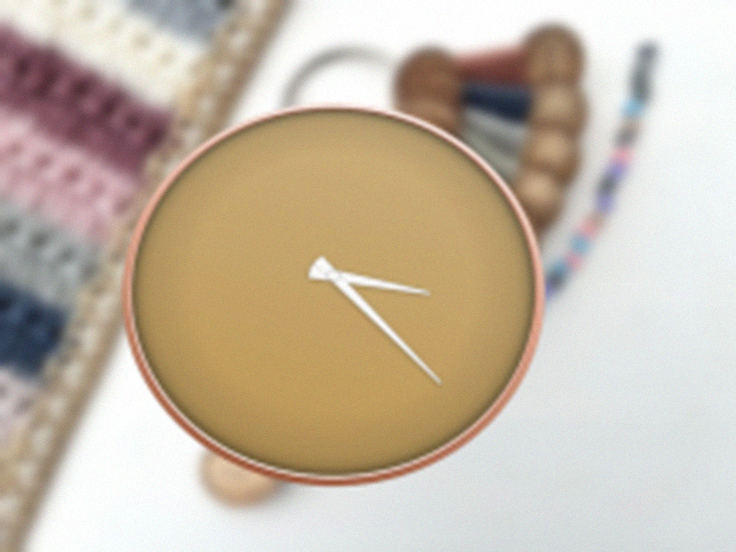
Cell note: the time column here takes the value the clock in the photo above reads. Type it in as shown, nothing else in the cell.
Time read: 3:23
